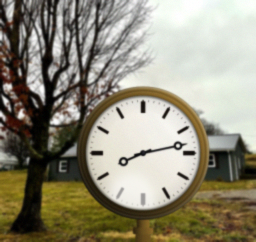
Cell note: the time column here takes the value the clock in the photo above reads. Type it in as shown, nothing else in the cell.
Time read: 8:13
